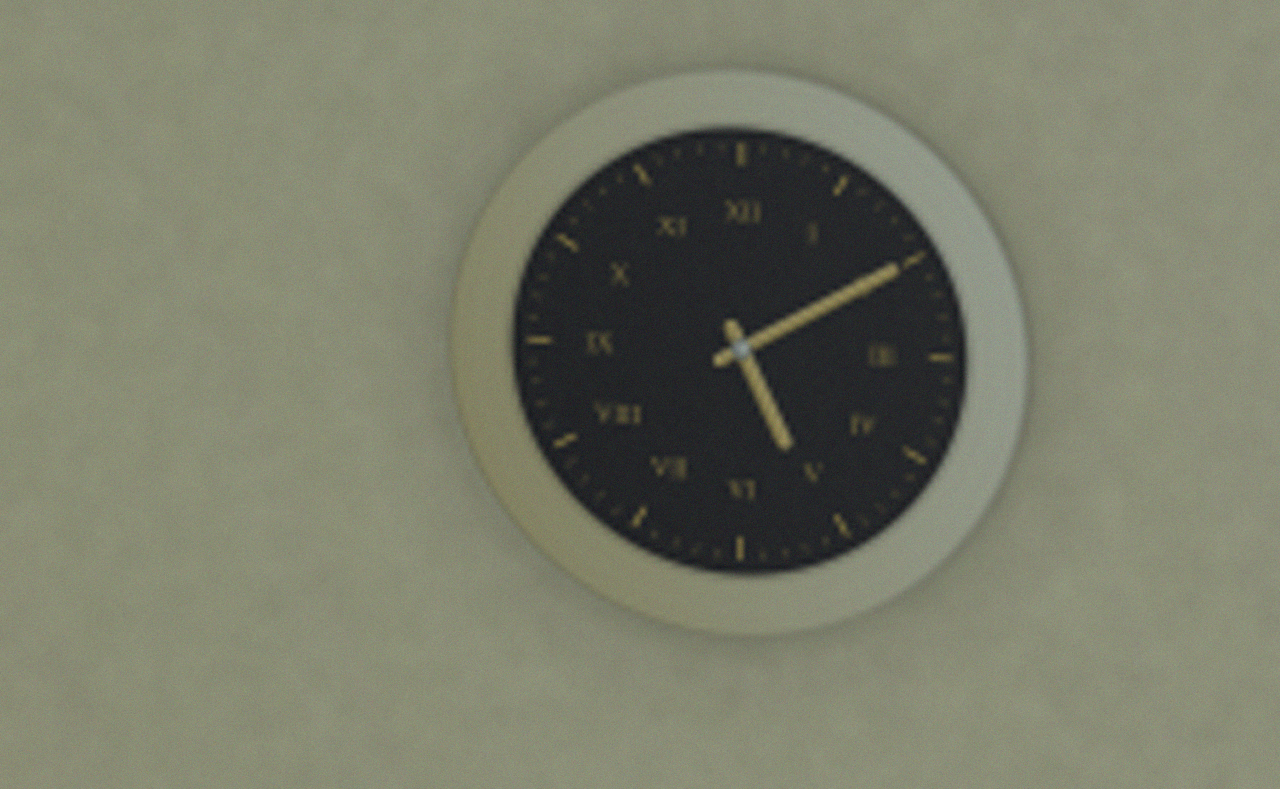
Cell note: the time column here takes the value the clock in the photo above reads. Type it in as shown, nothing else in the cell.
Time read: 5:10
